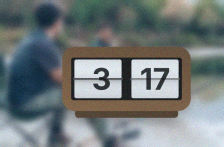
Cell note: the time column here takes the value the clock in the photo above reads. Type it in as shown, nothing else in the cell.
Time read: 3:17
